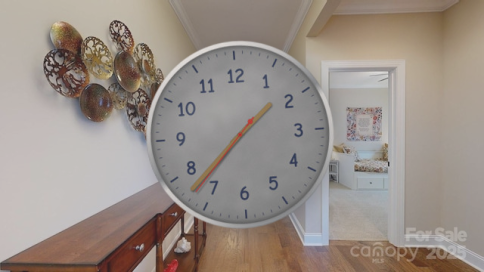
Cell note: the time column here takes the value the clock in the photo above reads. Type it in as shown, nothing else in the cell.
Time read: 1:37:37
